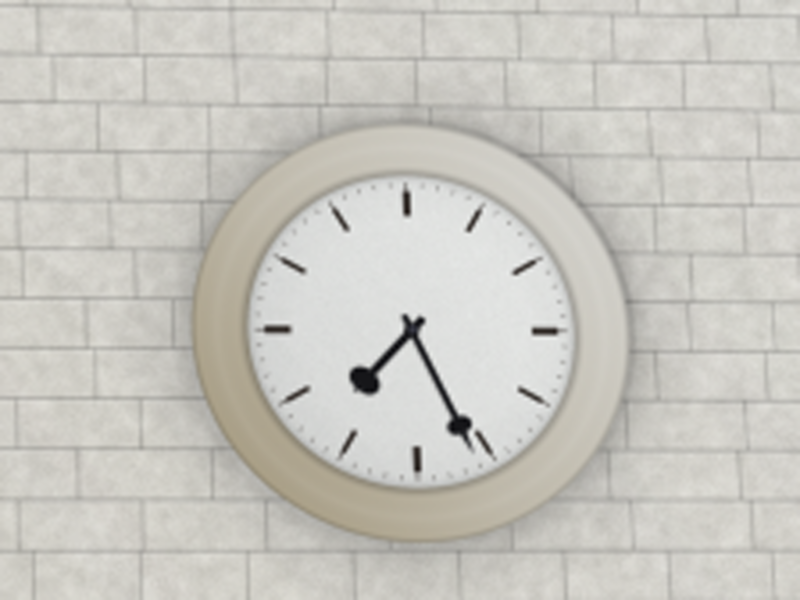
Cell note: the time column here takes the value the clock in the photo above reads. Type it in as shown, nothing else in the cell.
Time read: 7:26
